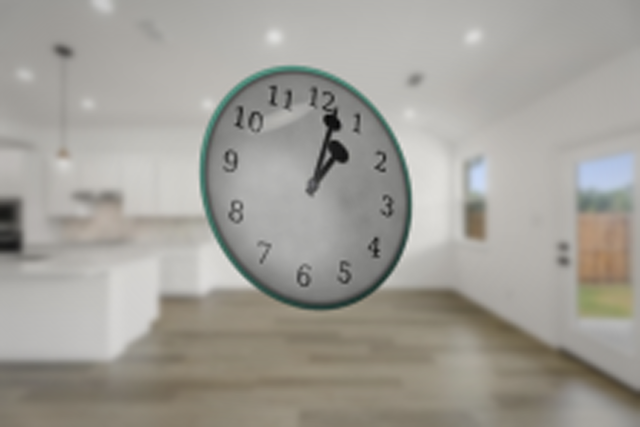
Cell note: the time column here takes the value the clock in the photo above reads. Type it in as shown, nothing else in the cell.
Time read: 1:02
